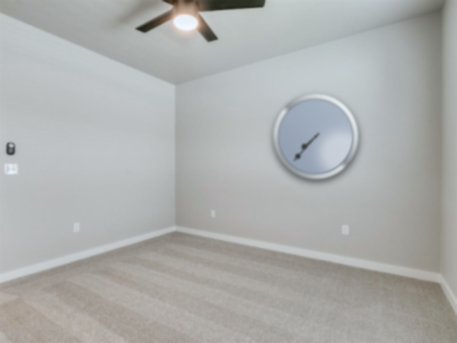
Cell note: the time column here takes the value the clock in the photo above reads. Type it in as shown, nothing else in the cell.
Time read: 7:37
